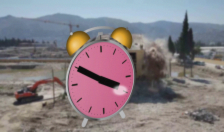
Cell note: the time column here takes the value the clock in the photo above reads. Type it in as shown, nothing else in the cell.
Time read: 3:50
